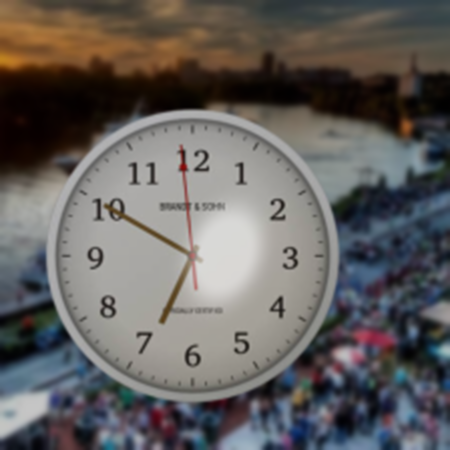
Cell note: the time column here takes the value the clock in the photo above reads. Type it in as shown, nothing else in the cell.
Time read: 6:49:59
